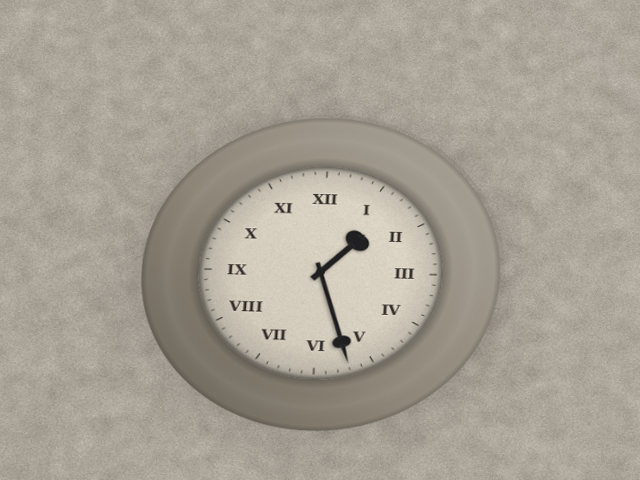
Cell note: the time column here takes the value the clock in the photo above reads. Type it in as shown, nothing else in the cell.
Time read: 1:27
